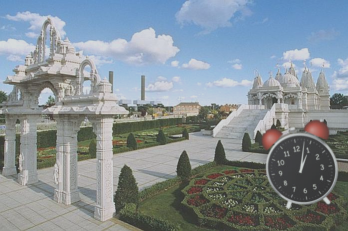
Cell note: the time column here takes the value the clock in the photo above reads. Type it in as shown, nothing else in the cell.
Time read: 1:03
